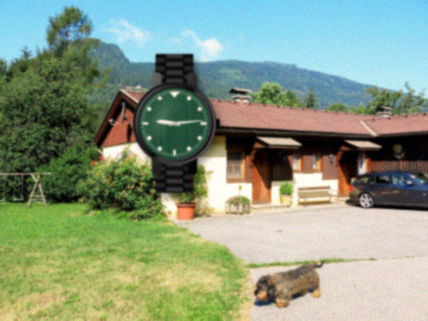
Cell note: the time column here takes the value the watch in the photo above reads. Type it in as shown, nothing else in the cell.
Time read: 9:14
